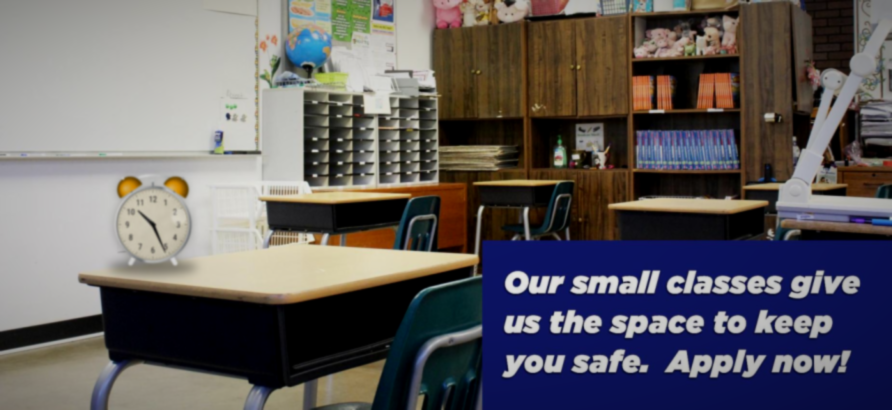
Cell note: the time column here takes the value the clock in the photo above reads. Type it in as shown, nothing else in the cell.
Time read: 10:26
